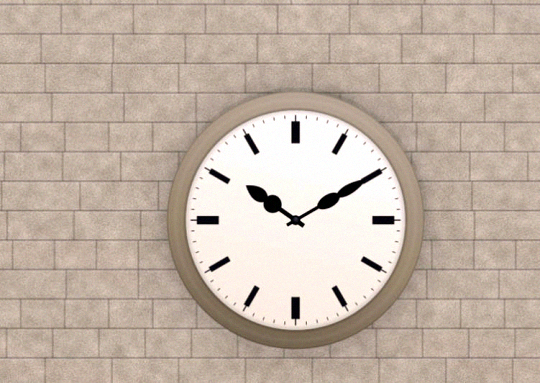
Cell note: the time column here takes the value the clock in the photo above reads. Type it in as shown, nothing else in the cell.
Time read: 10:10
